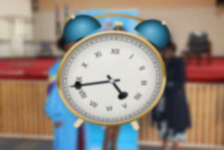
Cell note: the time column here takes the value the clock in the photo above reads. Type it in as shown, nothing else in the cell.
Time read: 4:43
